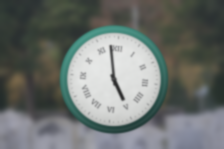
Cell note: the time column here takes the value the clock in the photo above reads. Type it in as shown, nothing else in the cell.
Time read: 4:58
